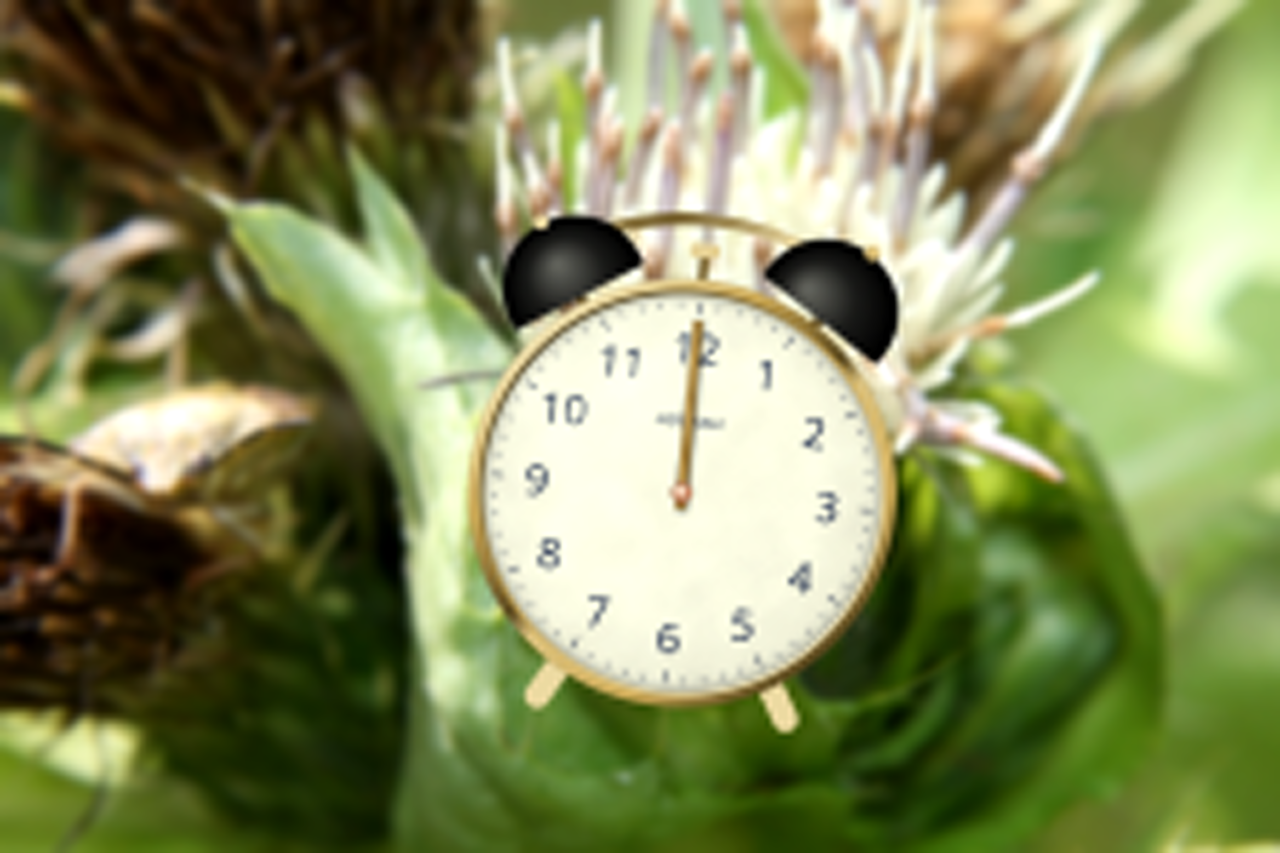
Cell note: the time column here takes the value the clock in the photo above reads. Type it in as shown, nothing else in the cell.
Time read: 12:00
